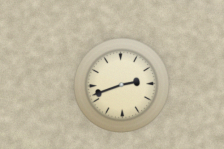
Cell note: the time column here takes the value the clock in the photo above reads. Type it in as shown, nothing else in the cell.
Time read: 2:42
